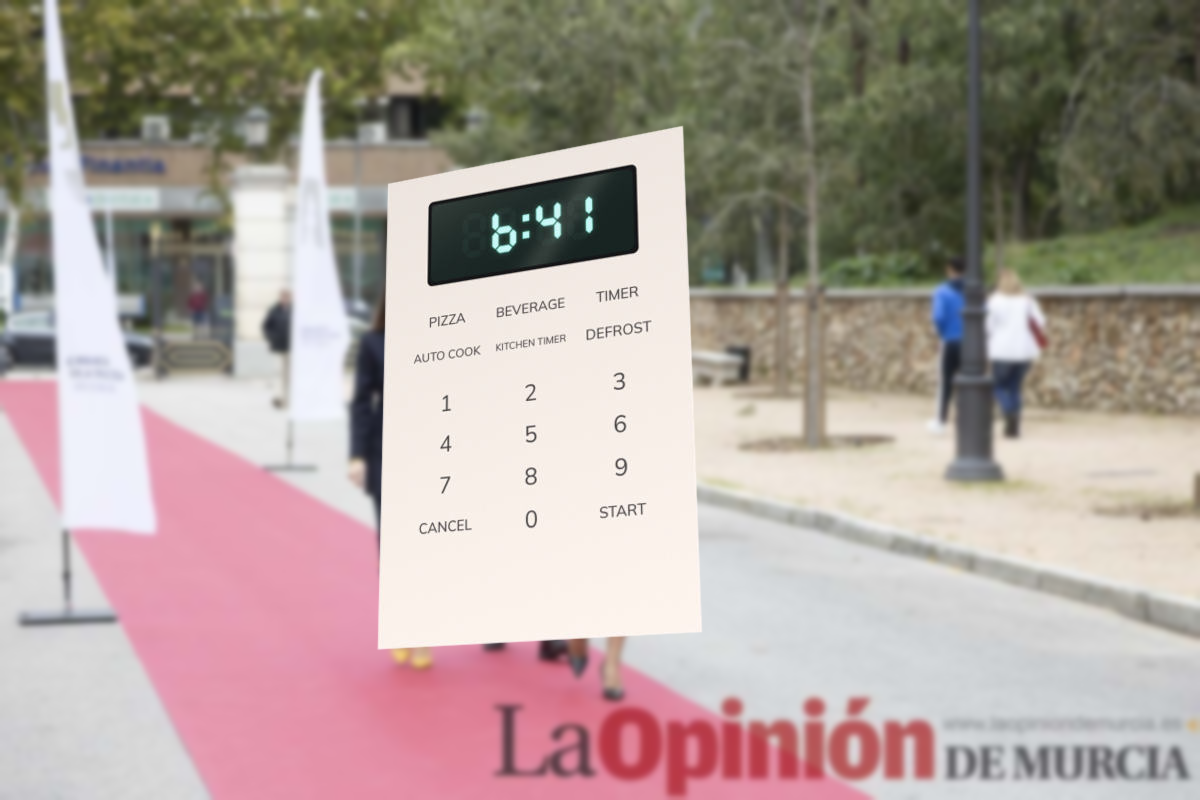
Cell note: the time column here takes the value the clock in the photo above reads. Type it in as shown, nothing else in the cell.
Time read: 6:41
